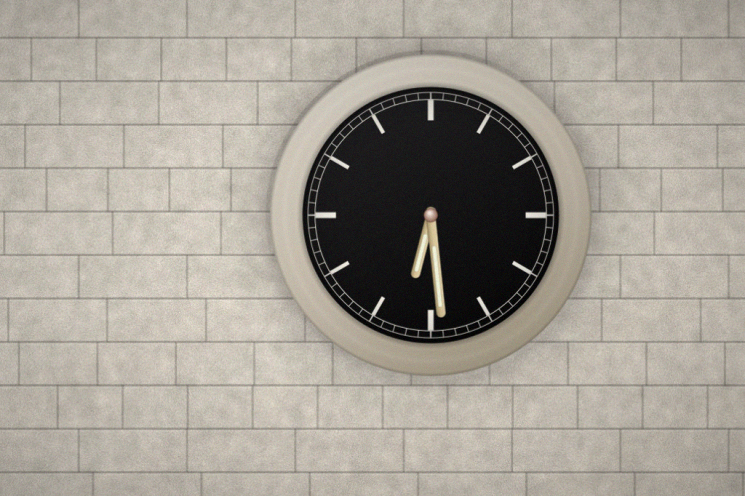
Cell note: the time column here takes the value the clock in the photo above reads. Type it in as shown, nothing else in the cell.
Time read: 6:29
